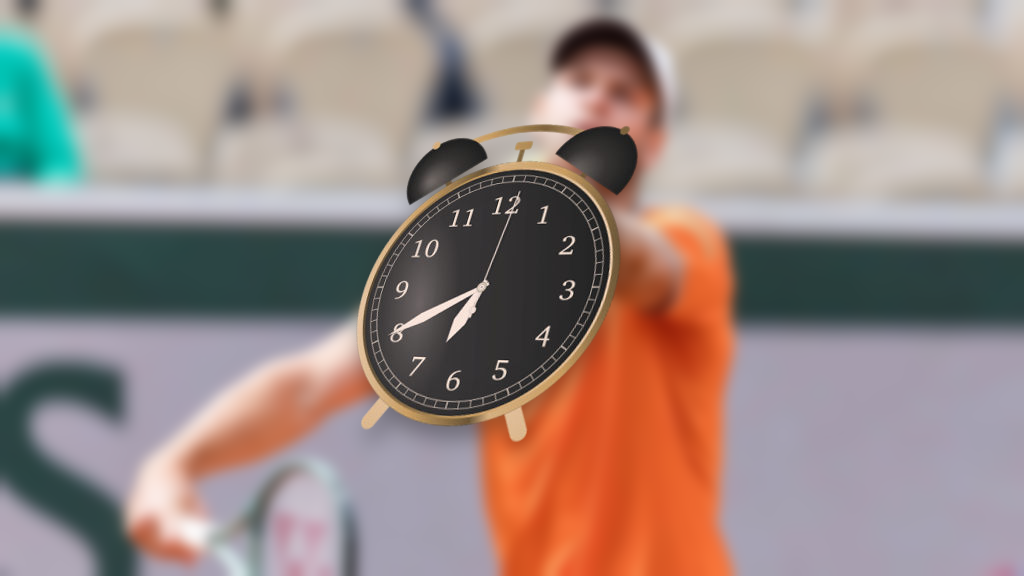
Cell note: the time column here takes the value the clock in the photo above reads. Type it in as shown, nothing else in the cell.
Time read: 6:40:01
